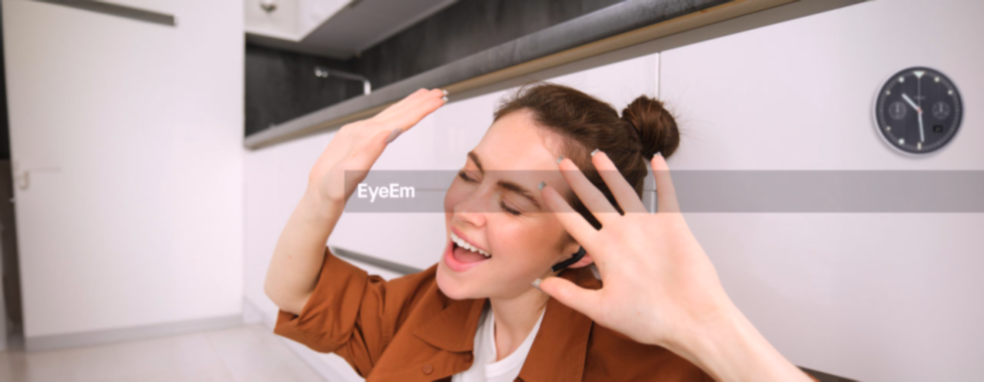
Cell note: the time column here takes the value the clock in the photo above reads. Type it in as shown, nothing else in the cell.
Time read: 10:29
